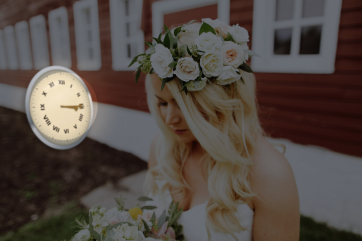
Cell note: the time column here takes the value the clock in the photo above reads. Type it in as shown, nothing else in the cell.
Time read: 3:15
